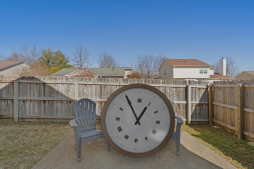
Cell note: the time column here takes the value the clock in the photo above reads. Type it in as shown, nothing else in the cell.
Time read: 12:55
